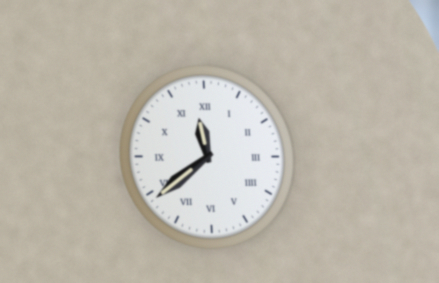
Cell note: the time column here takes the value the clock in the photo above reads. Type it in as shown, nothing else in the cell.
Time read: 11:39
